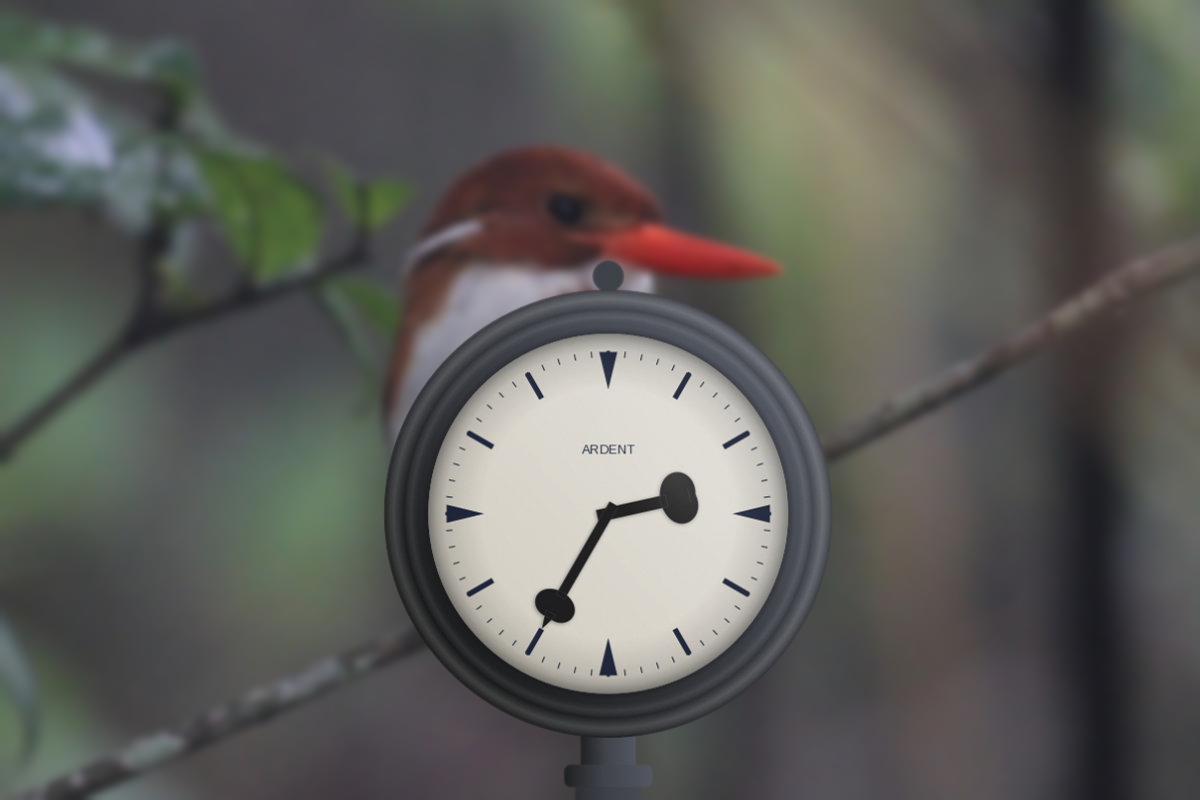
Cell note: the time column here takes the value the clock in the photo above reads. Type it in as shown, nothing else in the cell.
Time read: 2:35
